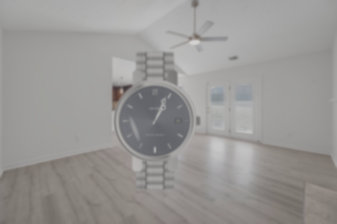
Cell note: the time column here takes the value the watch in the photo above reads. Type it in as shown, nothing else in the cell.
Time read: 1:04
